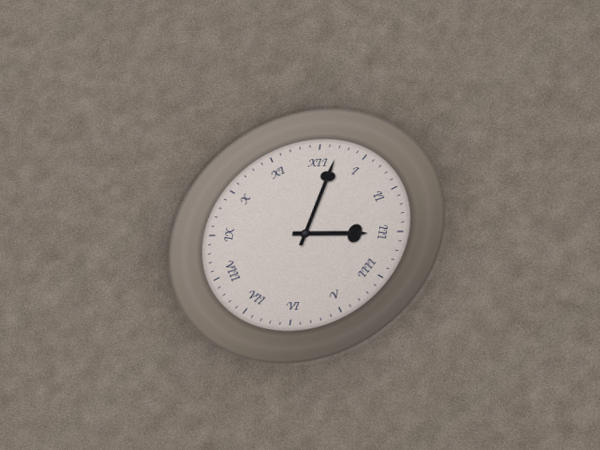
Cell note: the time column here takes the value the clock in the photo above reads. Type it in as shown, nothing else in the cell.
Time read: 3:02
